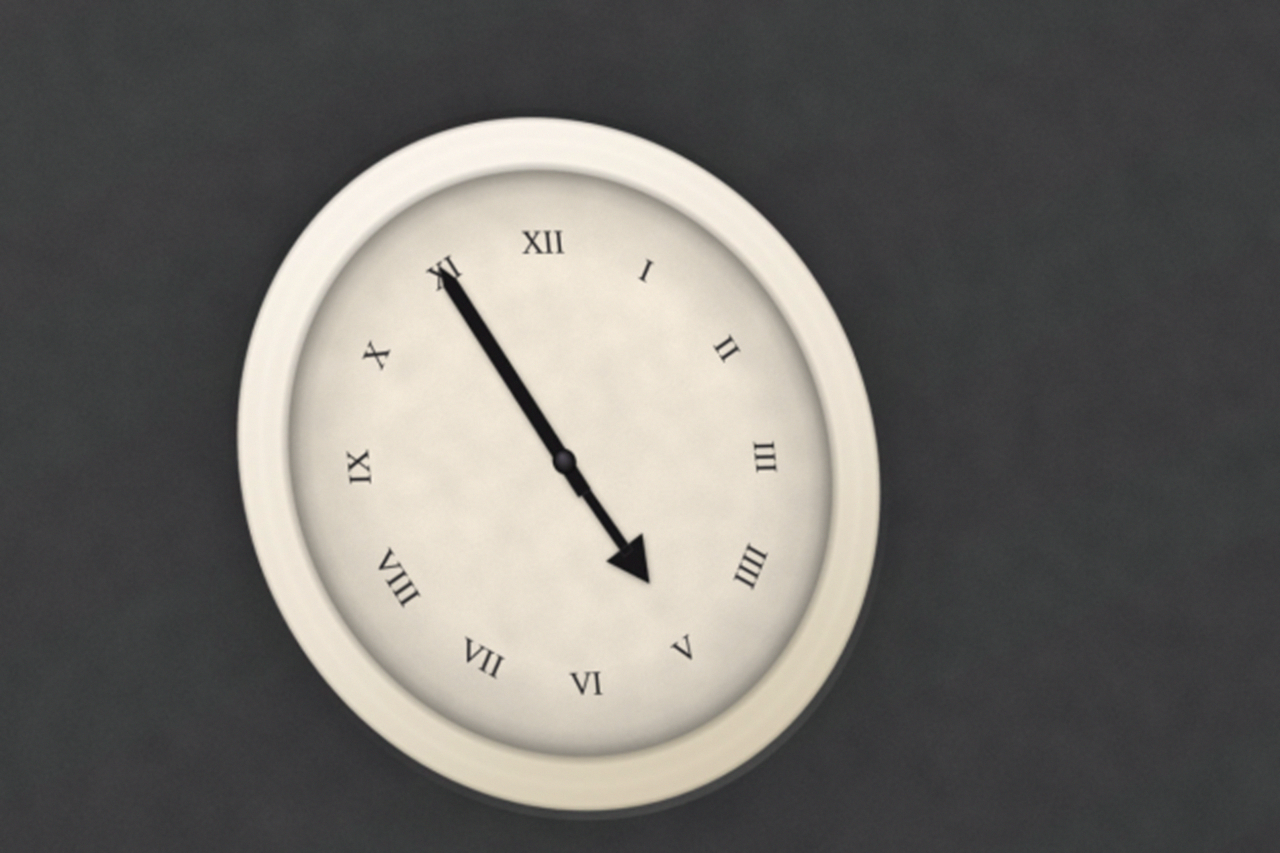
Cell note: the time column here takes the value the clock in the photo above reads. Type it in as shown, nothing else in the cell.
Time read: 4:55
